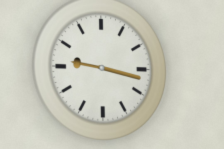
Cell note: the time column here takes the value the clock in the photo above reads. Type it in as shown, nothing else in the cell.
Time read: 9:17
